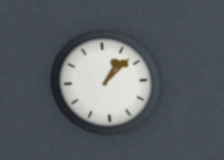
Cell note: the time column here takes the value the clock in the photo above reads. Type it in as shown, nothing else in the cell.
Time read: 1:08
